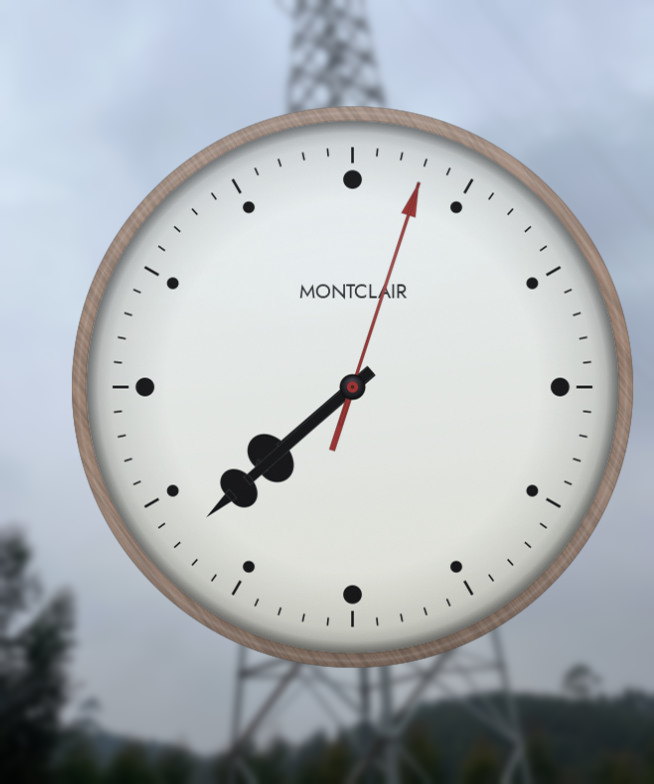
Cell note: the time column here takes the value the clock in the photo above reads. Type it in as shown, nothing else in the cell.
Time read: 7:38:03
